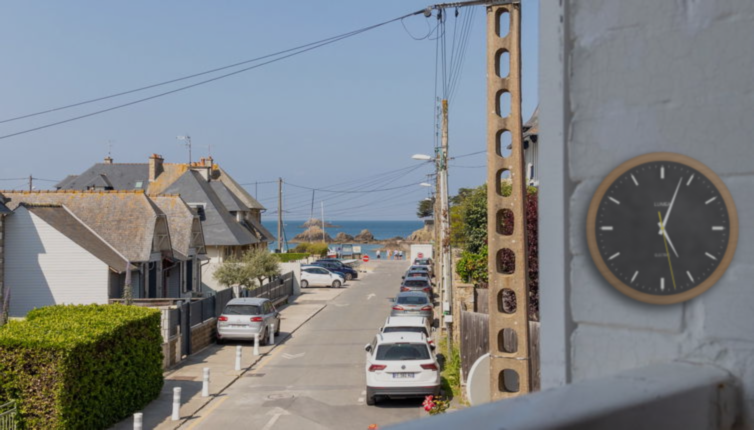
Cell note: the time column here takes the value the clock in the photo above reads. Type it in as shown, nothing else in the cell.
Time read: 5:03:28
